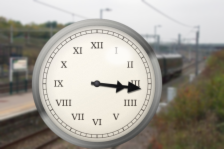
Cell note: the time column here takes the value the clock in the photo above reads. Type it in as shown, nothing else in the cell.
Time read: 3:16
